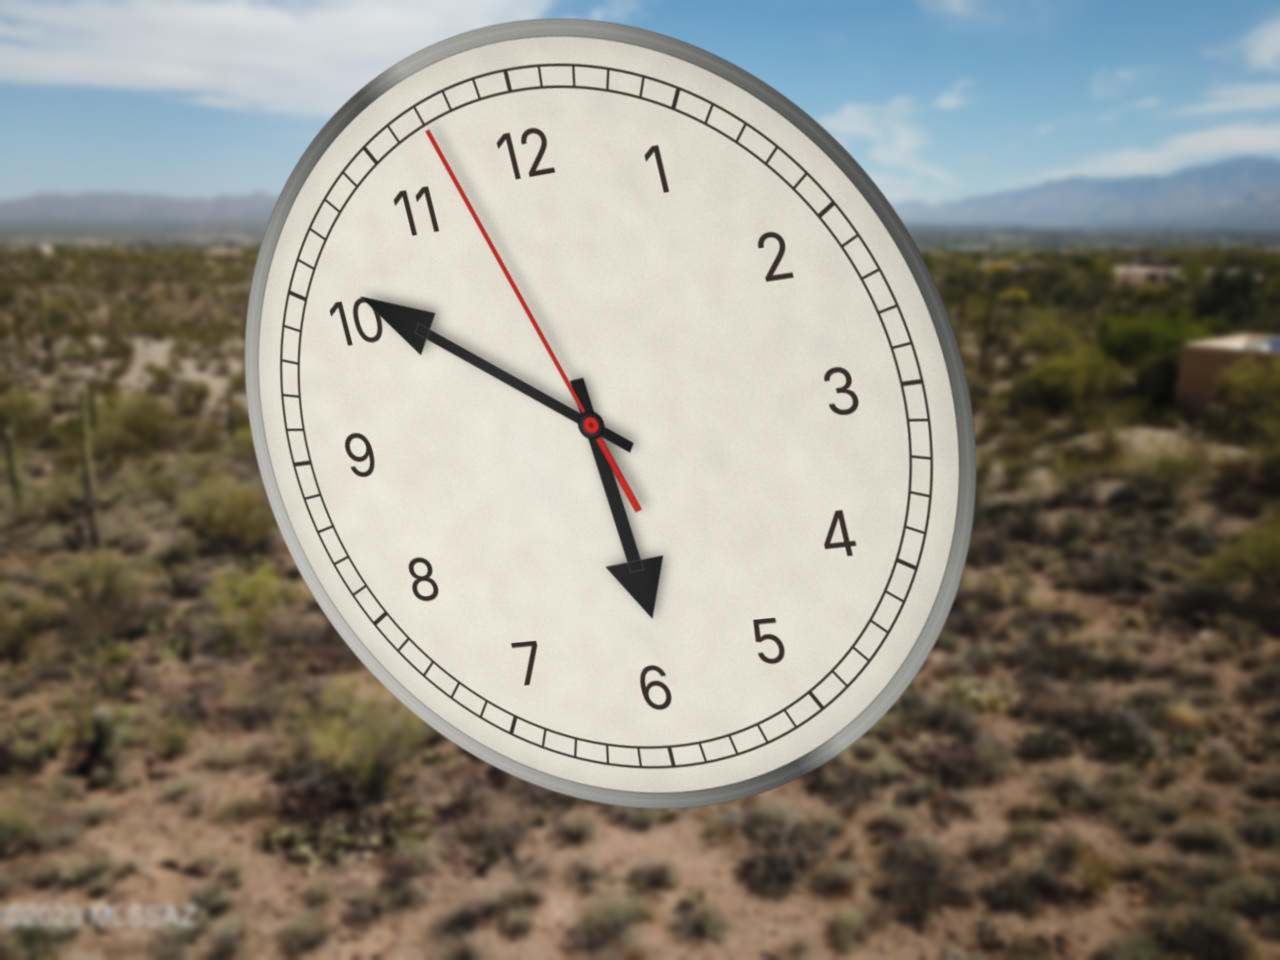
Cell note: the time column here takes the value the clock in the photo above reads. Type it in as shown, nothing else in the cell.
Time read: 5:50:57
